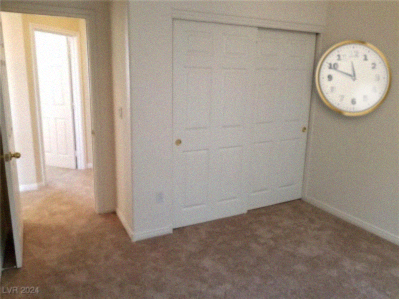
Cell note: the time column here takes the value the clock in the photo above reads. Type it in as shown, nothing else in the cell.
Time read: 11:49
